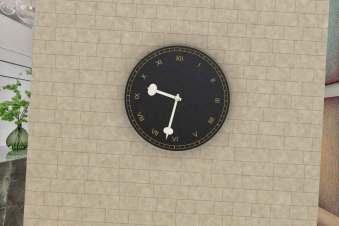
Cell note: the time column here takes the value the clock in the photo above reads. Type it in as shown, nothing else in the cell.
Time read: 9:32
